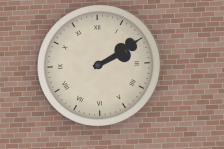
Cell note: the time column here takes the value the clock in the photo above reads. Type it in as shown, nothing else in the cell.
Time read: 2:10
